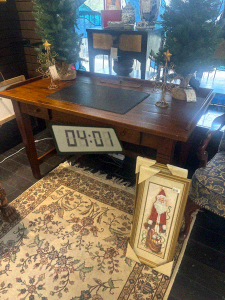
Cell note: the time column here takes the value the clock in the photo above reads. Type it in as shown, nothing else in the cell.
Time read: 4:01
